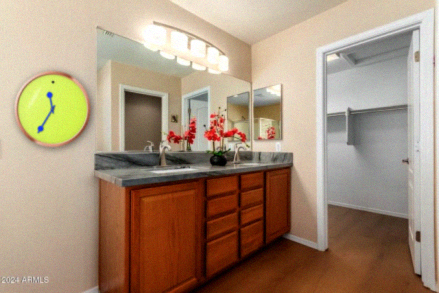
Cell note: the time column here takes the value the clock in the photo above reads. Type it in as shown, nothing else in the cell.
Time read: 11:35
